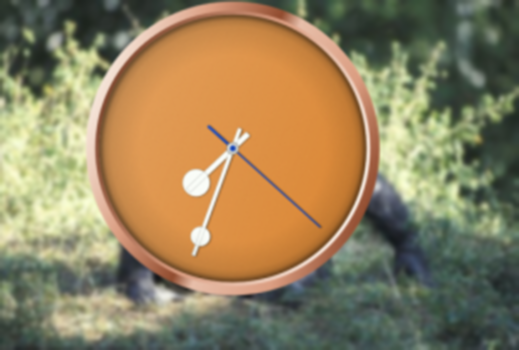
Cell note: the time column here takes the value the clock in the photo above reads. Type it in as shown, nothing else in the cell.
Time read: 7:33:22
